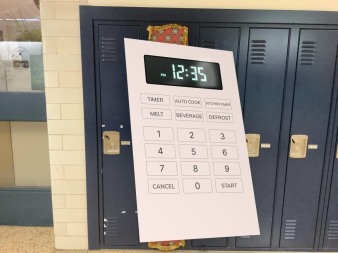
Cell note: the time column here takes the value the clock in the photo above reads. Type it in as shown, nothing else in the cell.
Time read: 12:35
